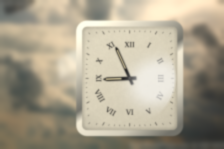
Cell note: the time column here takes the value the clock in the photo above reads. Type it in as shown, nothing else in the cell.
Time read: 8:56
